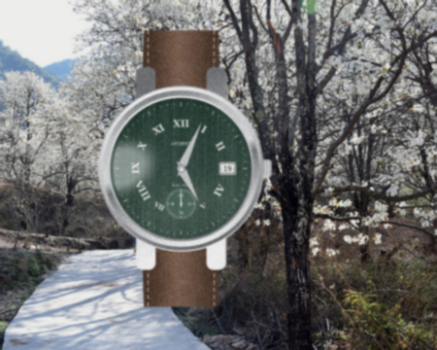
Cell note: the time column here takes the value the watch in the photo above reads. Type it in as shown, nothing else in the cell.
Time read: 5:04
